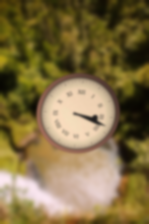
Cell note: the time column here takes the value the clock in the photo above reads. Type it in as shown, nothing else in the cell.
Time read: 3:18
